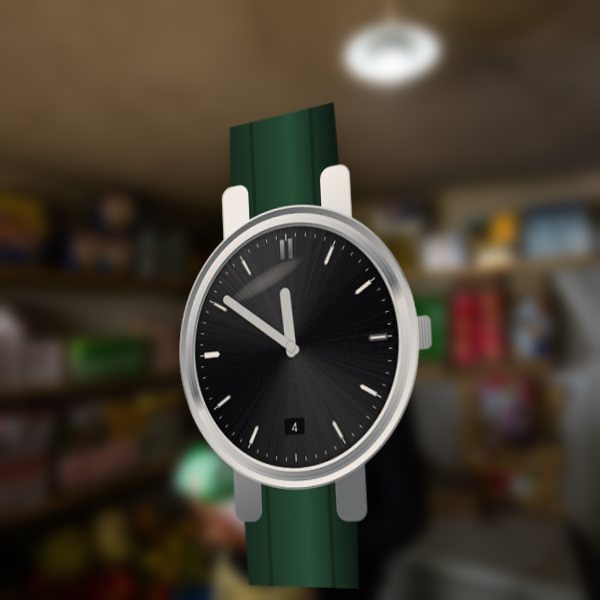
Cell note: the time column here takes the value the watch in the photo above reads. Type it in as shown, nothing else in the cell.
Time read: 11:51
